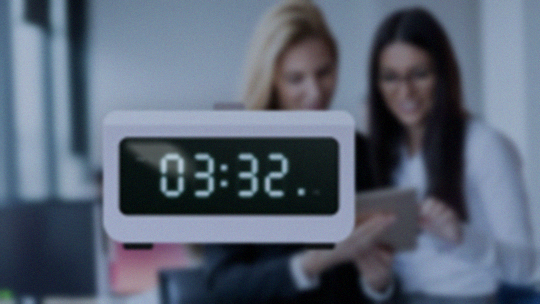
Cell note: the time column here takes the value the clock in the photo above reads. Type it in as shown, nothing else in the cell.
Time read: 3:32
